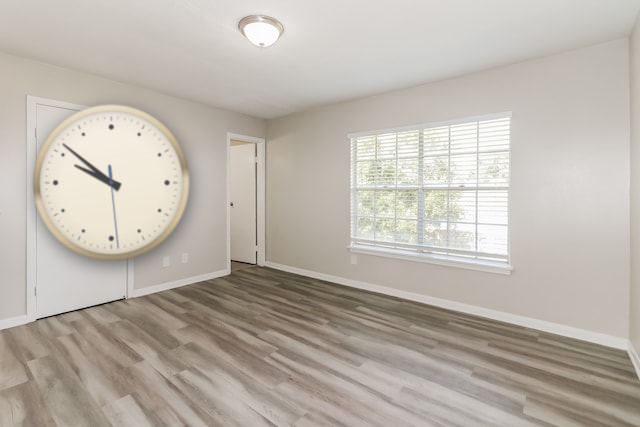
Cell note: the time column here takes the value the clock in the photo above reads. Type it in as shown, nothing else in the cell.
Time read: 9:51:29
